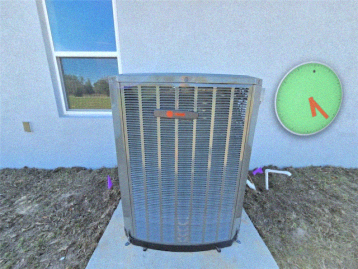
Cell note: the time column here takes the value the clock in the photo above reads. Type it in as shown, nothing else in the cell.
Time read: 5:22
